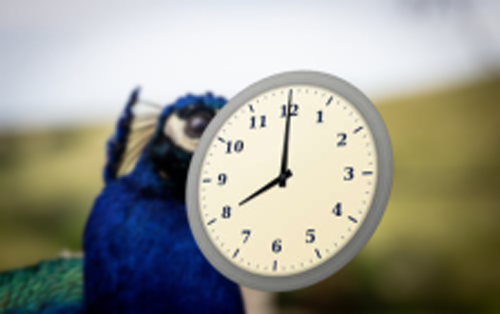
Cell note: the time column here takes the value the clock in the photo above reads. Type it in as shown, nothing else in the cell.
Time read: 8:00
